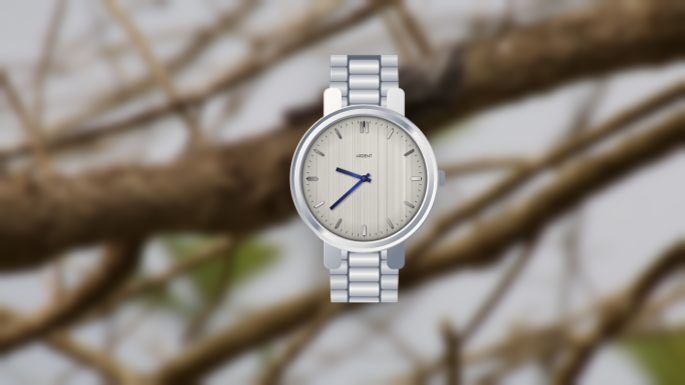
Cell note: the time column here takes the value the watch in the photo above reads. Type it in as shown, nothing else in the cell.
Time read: 9:38
